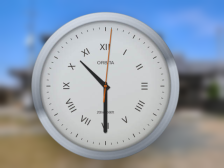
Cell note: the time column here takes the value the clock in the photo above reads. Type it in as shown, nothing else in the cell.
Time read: 10:30:01
